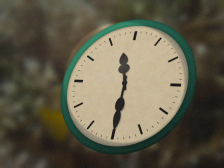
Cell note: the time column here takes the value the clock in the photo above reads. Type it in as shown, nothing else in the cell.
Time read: 11:30
